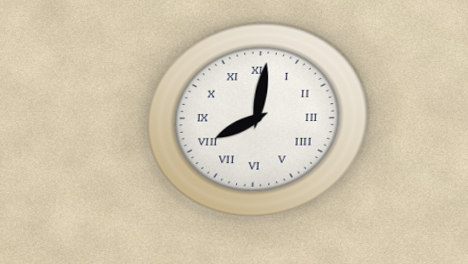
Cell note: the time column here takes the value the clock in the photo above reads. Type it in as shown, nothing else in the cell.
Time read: 8:01
